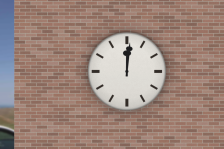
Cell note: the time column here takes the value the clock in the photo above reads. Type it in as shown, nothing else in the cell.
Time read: 12:01
